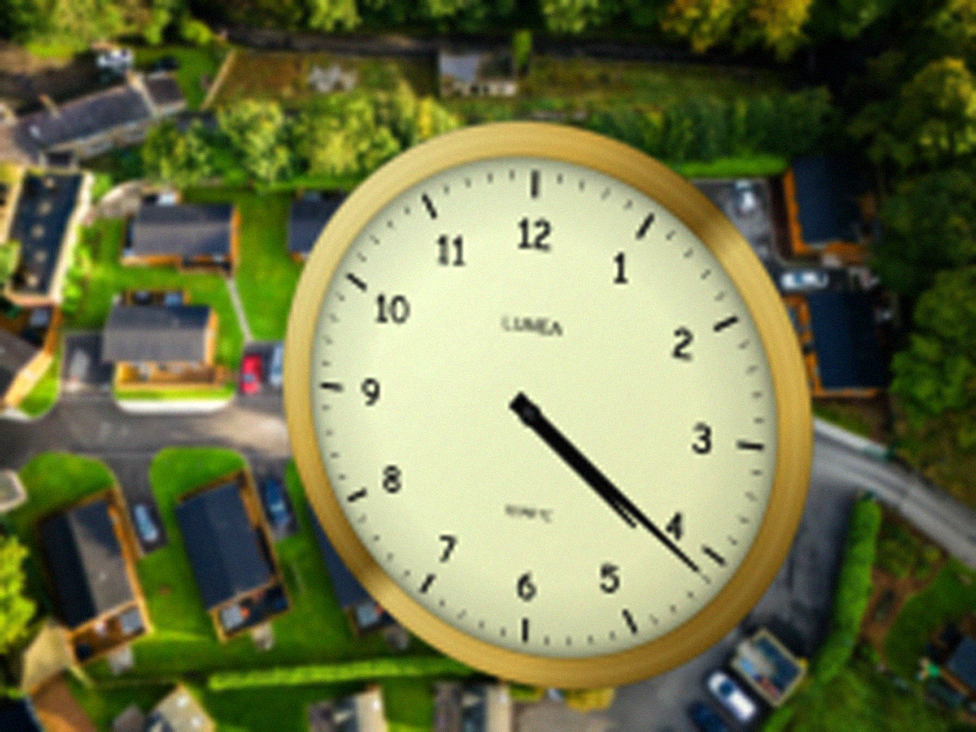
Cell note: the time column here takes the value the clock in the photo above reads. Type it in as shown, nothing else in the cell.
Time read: 4:21
